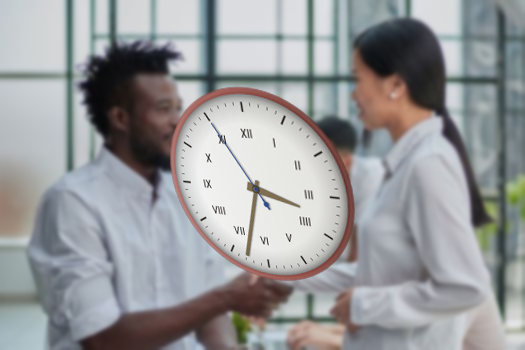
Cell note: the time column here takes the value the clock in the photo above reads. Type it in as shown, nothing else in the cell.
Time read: 3:32:55
